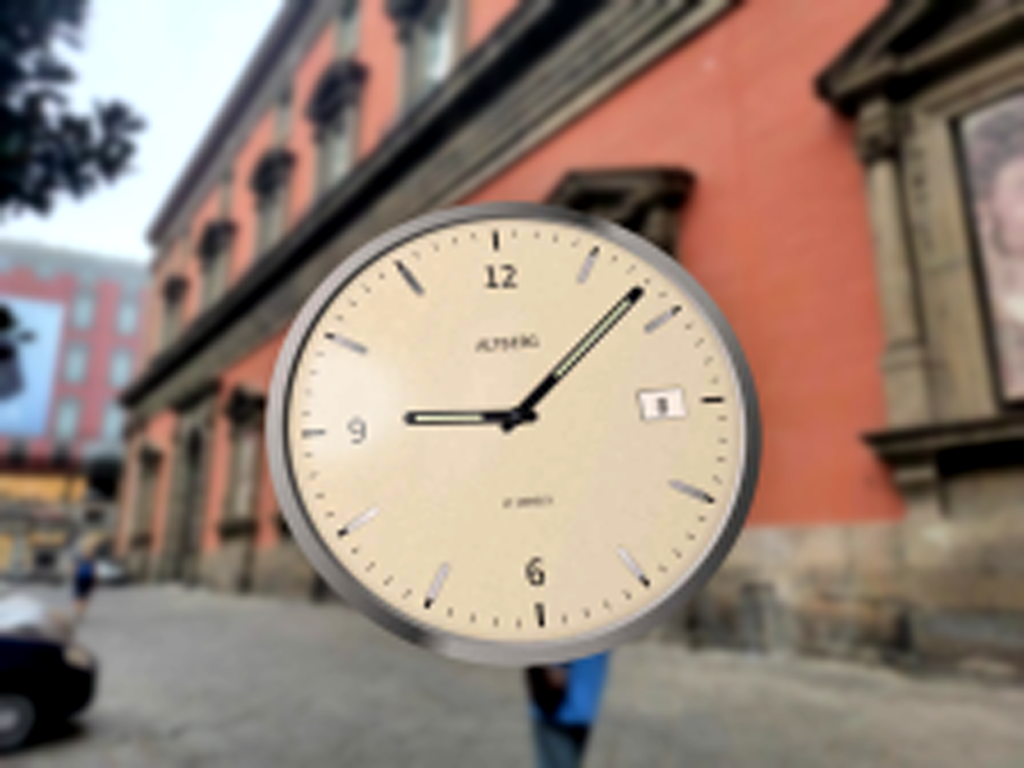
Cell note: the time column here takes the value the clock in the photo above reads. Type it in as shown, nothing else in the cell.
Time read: 9:08
